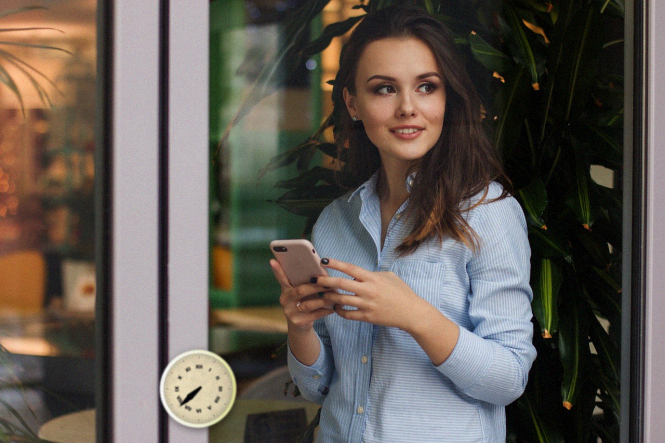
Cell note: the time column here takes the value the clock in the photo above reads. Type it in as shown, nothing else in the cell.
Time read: 7:38
